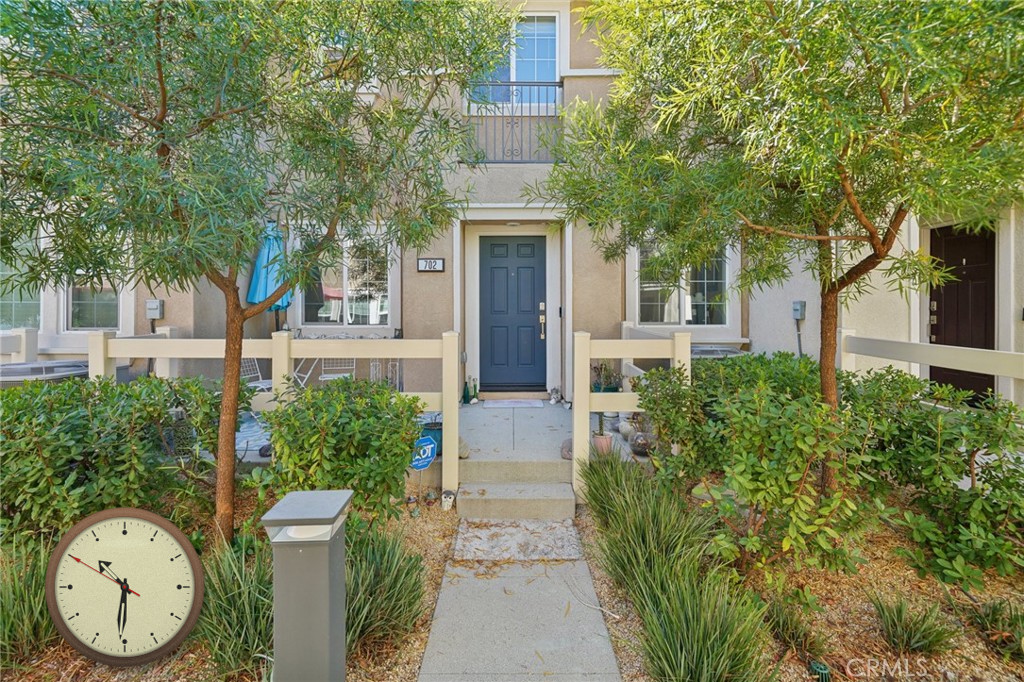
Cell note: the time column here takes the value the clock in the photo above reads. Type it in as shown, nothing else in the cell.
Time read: 10:30:50
